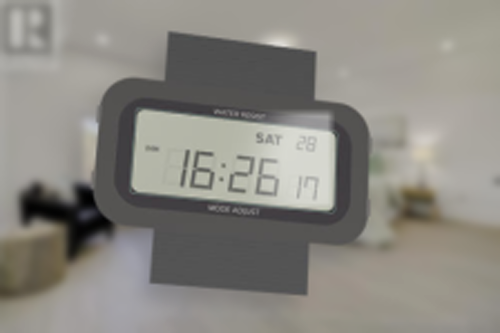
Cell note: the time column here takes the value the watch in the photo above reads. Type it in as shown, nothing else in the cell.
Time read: 16:26:17
